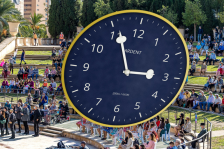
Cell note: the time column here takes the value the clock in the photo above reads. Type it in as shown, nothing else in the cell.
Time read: 2:56
